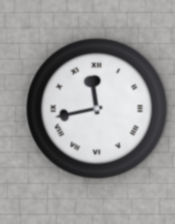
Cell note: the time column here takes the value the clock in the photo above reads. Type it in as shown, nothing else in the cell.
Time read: 11:43
